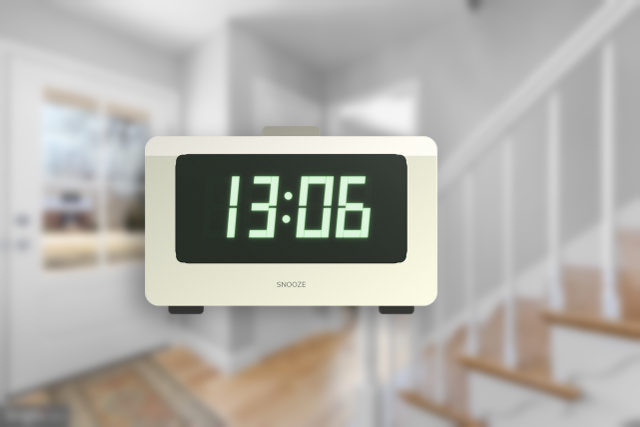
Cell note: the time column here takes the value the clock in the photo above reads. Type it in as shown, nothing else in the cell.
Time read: 13:06
